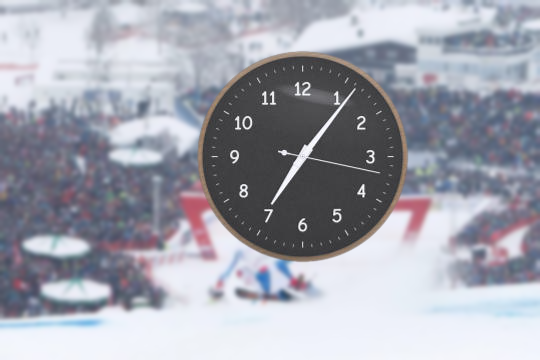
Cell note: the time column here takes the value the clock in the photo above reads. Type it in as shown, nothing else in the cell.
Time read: 7:06:17
